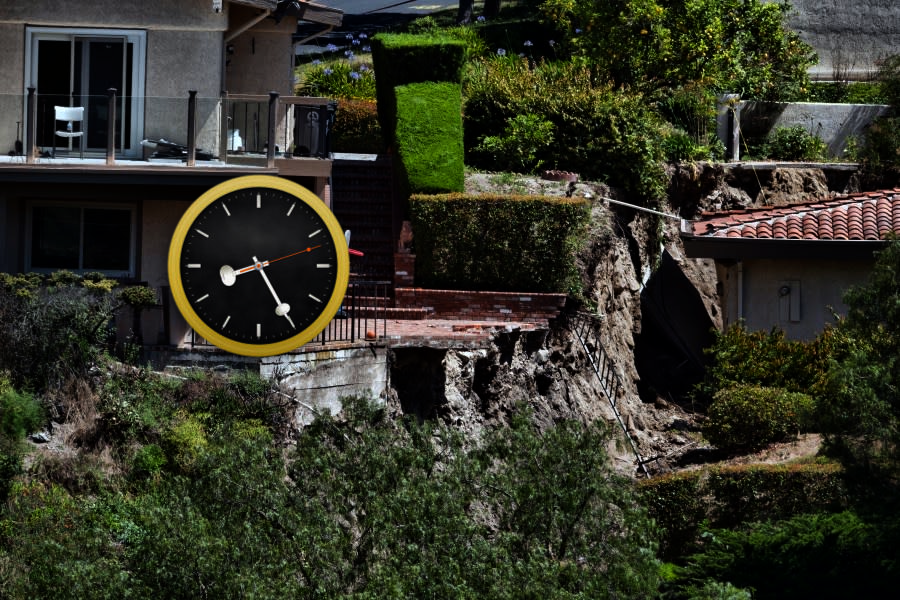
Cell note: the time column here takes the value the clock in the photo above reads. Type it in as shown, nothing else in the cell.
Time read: 8:25:12
